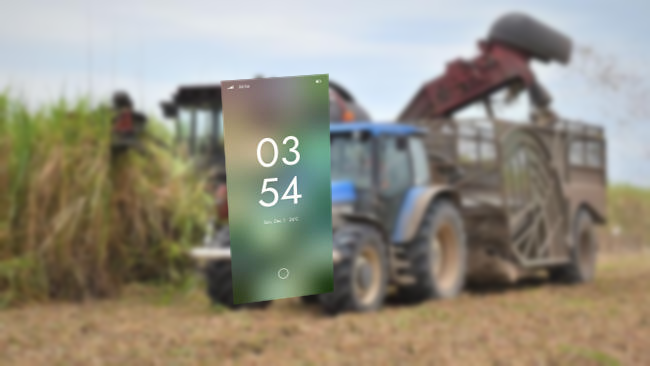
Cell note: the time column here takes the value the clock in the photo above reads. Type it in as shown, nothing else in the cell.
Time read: 3:54
